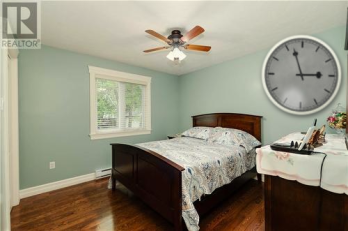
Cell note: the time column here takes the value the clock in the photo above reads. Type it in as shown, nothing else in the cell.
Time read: 2:57
